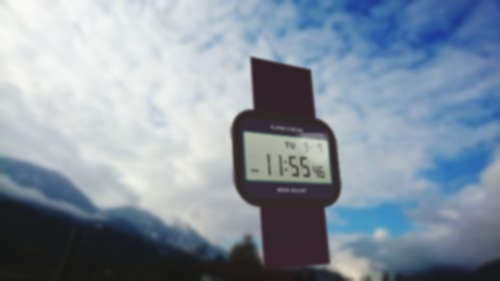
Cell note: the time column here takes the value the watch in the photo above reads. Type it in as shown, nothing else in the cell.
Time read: 11:55
